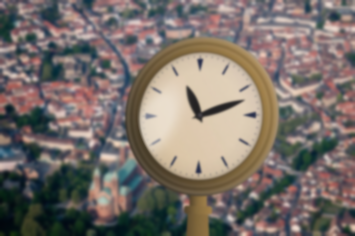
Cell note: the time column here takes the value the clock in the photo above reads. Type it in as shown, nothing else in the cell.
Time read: 11:12
